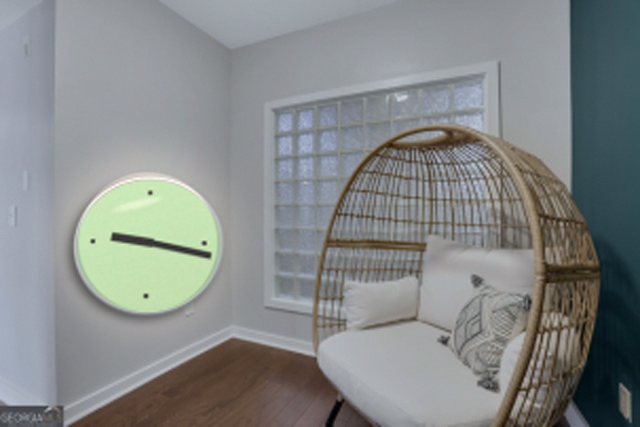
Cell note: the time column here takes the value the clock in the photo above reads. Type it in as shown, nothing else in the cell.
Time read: 9:17
